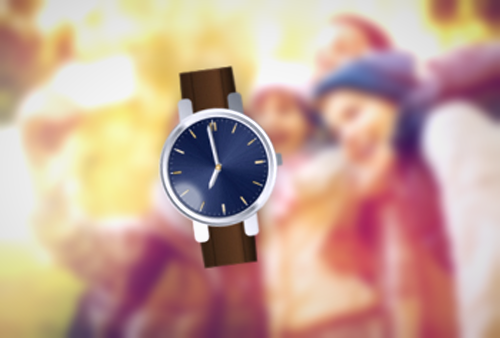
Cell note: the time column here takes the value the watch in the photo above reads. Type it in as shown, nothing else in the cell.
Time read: 6:59
